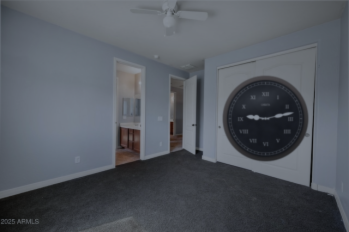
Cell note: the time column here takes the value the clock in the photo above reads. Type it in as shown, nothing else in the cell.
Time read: 9:13
